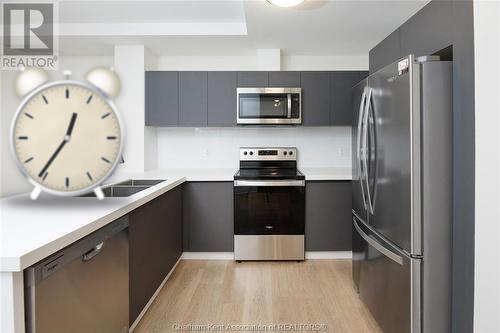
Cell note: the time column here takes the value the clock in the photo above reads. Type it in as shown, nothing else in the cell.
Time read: 12:36
